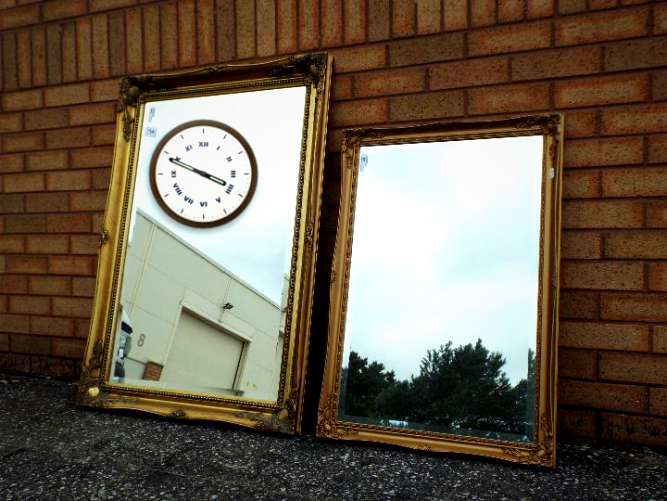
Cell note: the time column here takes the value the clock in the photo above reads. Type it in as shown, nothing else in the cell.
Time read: 3:49
